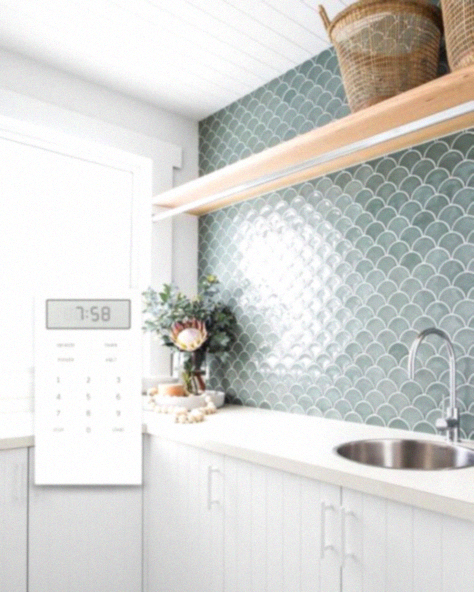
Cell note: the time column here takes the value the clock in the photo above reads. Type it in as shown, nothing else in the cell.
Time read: 7:58
